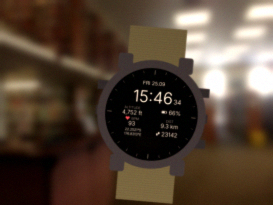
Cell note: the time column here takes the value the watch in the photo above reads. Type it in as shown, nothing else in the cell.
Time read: 15:46
